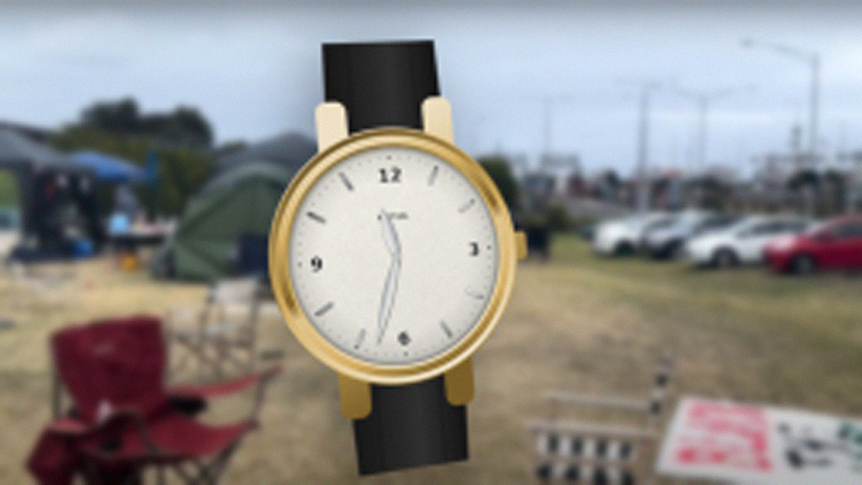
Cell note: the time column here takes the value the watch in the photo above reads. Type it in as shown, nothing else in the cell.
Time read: 11:33
